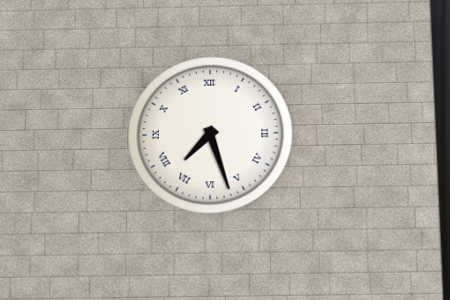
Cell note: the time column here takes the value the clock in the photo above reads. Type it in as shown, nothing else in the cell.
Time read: 7:27
